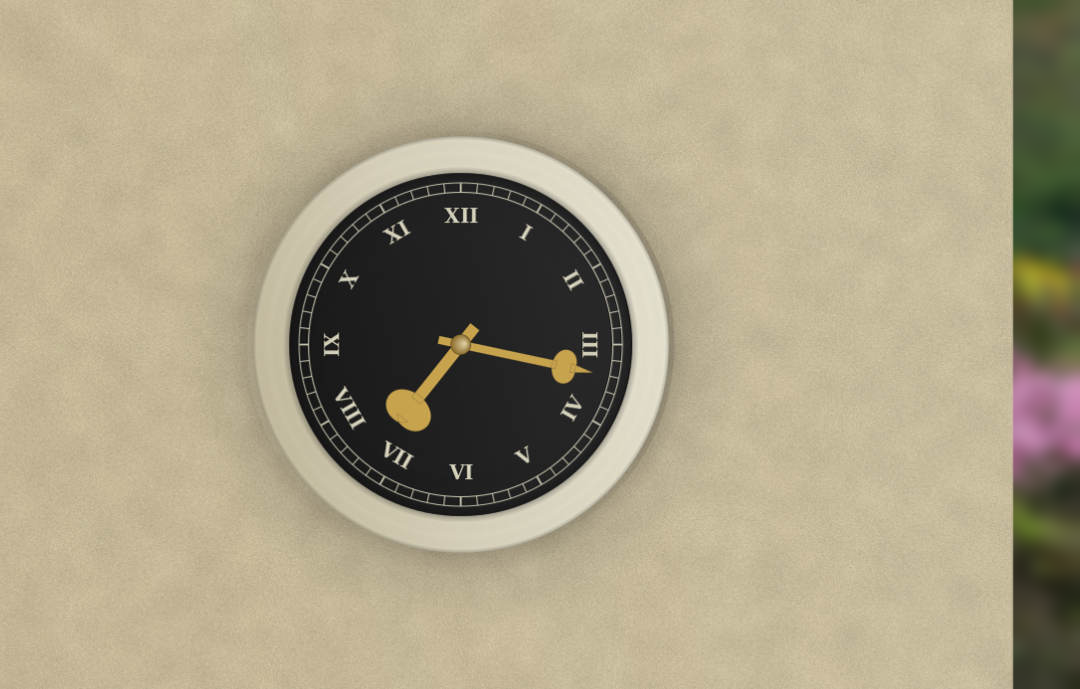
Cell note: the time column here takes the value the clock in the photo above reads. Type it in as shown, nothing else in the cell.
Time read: 7:17
